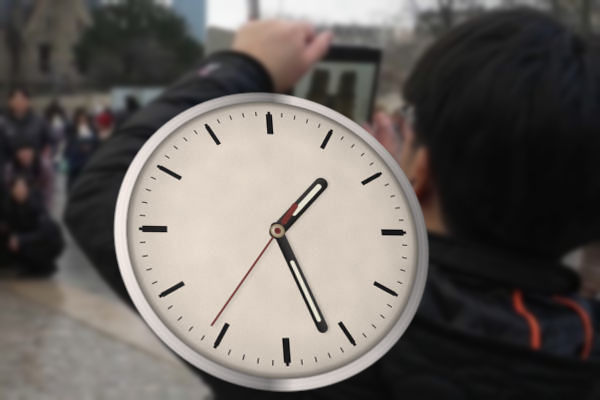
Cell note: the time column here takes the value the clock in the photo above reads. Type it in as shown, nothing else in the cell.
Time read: 1:26:36
